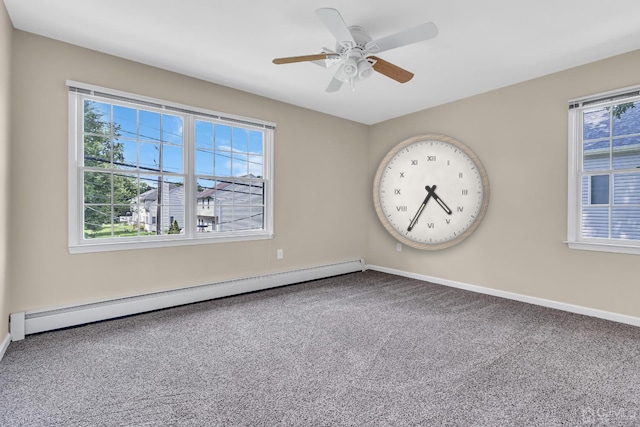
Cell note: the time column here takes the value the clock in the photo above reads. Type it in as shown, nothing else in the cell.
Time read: 4:35
